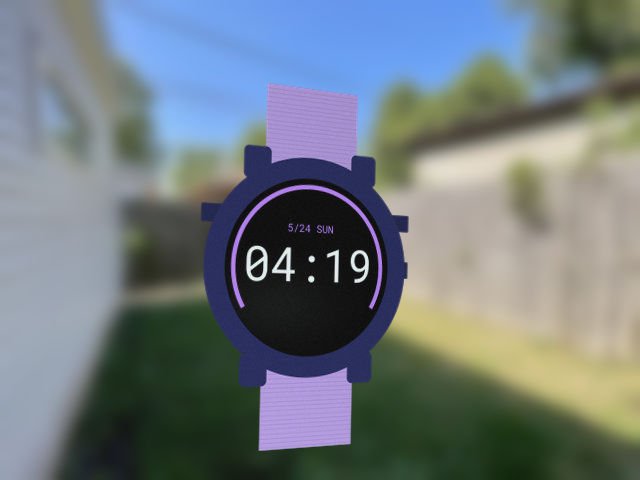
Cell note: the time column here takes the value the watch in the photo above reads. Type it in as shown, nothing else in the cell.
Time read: 4:19
